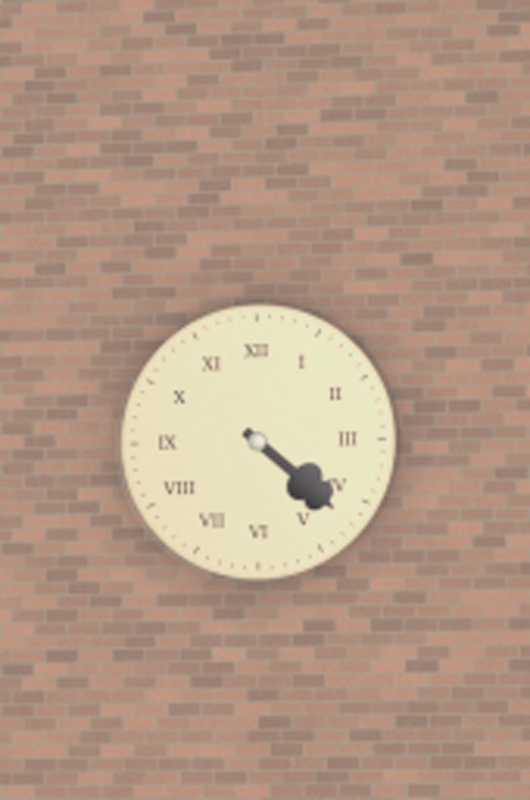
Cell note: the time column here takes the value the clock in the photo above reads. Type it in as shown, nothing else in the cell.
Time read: 4:22
